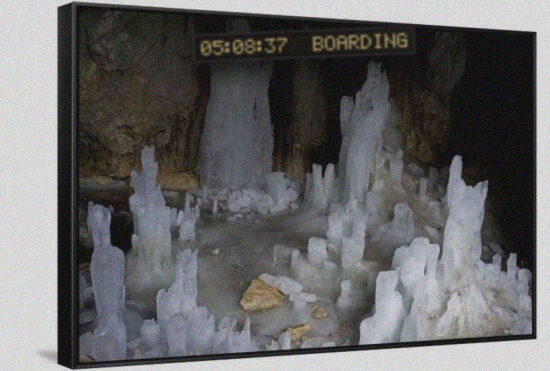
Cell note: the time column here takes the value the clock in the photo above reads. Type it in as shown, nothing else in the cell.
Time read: 5:08:37
